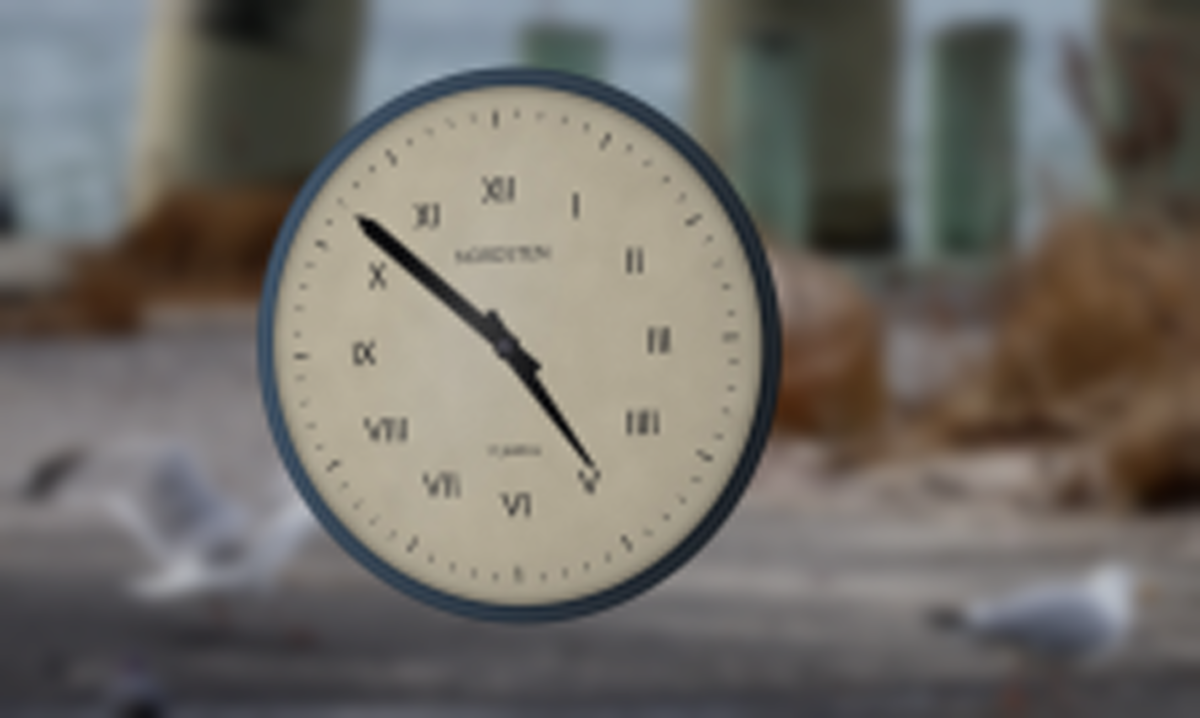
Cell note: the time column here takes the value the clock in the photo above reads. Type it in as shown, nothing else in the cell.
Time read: 4:52
